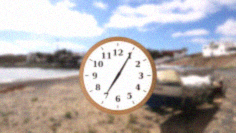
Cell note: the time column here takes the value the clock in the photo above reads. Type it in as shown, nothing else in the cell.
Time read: 7:05
